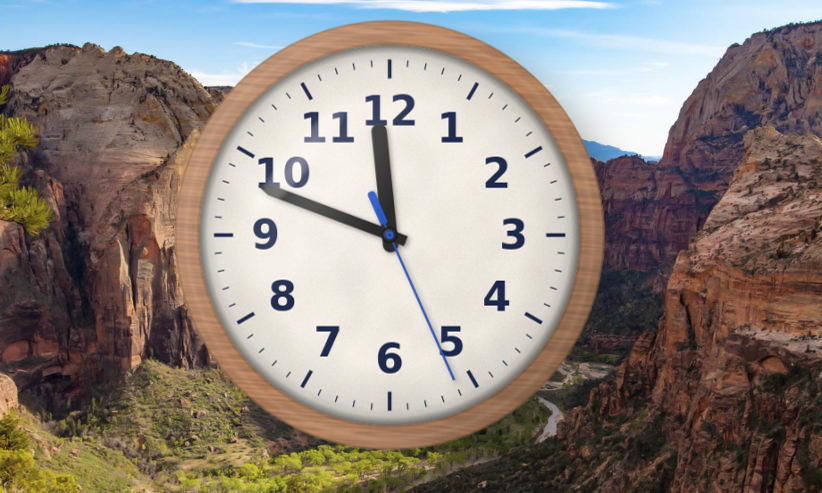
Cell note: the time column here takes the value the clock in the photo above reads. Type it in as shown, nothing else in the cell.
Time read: 11:48:26
